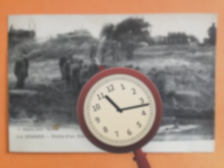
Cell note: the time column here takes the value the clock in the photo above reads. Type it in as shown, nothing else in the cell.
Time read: 11:17
